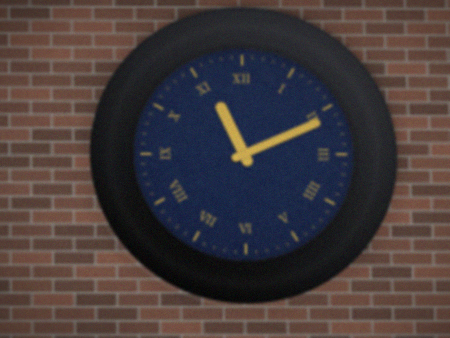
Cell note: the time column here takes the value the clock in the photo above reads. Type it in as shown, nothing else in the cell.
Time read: 11:11
